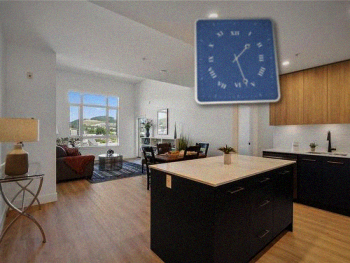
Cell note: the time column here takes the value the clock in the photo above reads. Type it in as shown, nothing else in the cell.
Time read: 1:27
